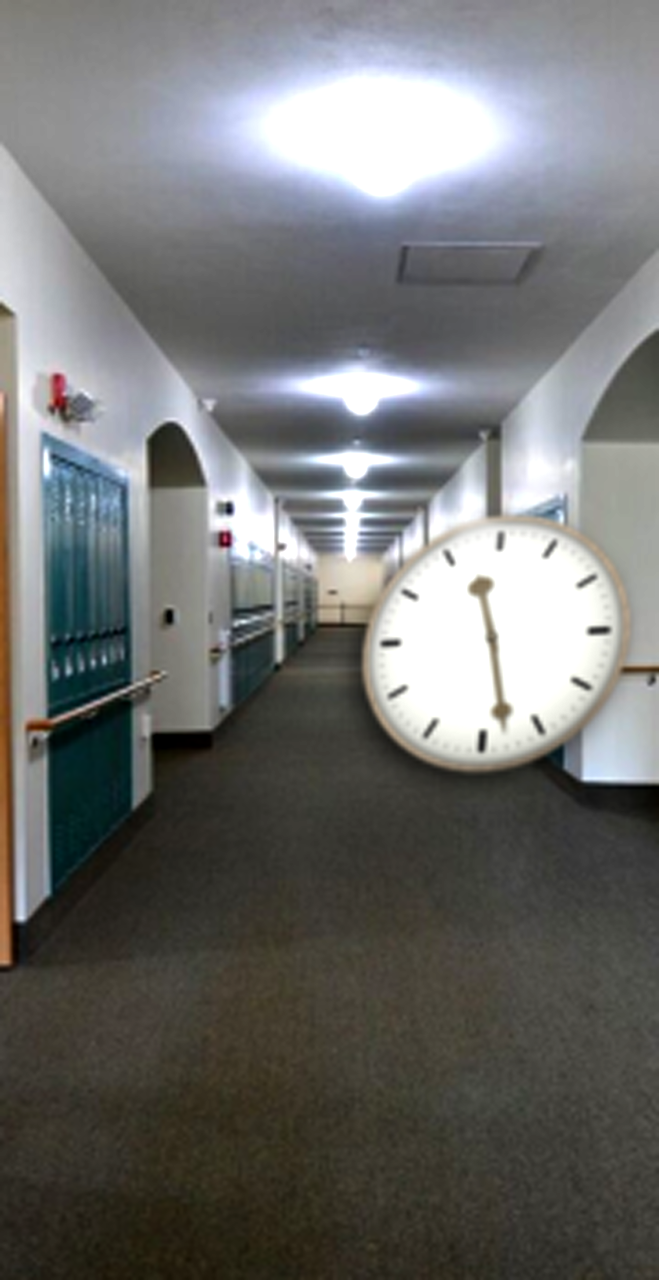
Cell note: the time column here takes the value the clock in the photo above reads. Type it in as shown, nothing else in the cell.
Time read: 11:28
